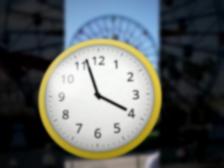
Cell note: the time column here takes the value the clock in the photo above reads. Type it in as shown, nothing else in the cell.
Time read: 3:57
